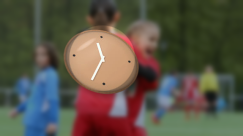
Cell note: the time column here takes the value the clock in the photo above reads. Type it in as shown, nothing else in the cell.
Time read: 11:34
